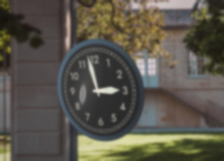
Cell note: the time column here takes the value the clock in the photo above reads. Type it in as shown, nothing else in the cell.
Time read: 2:58
